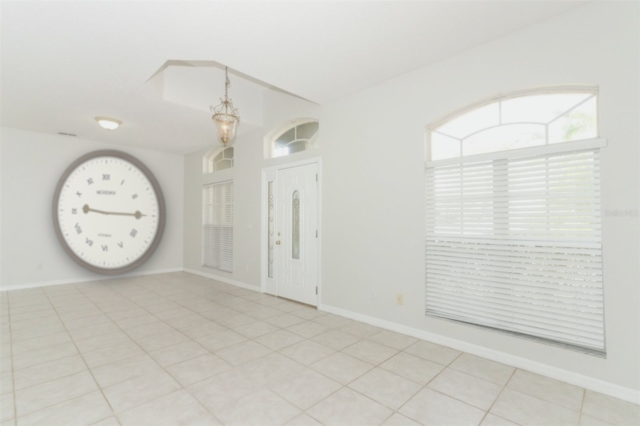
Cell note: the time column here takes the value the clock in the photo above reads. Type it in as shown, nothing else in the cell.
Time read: 9:15
